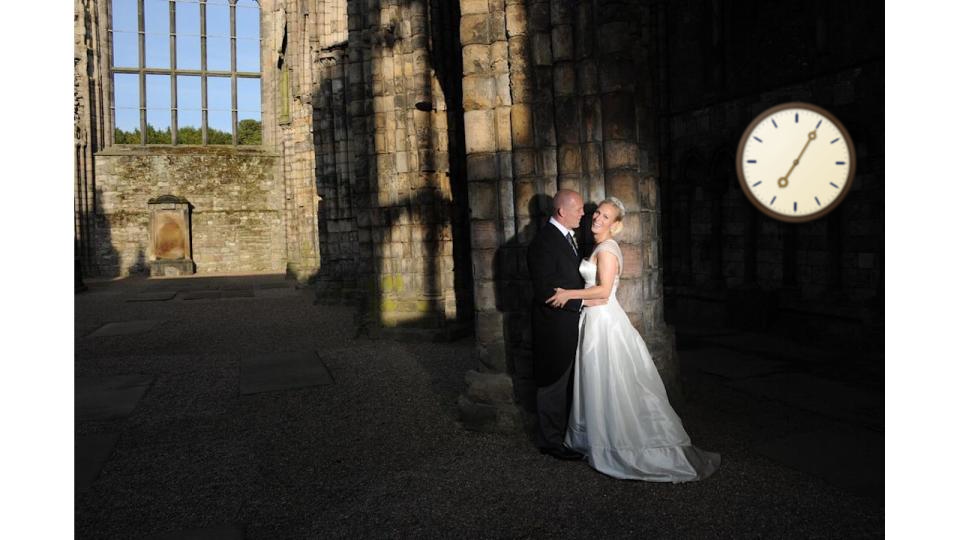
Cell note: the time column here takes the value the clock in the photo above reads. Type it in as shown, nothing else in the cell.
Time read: 7:05
